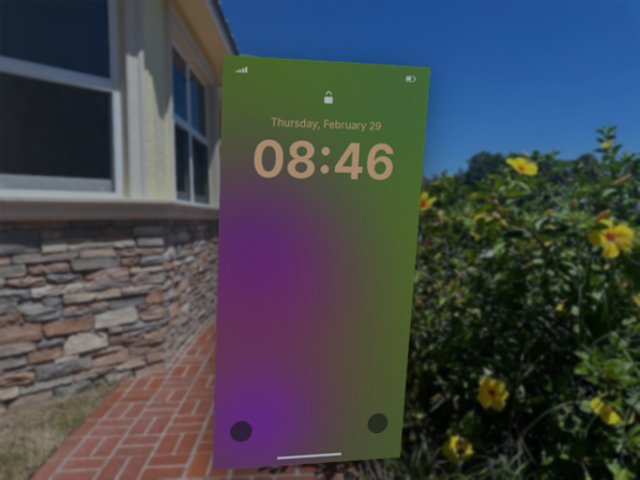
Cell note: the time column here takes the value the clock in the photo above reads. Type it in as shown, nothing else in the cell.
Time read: 8:46
